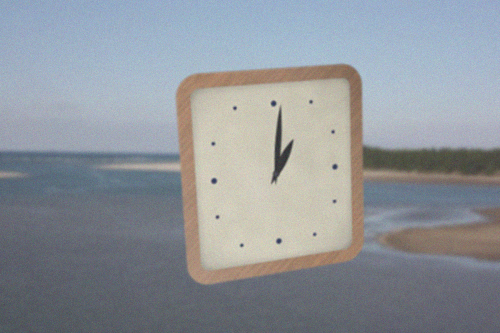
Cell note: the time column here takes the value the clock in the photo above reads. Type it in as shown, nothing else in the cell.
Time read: 1:01
